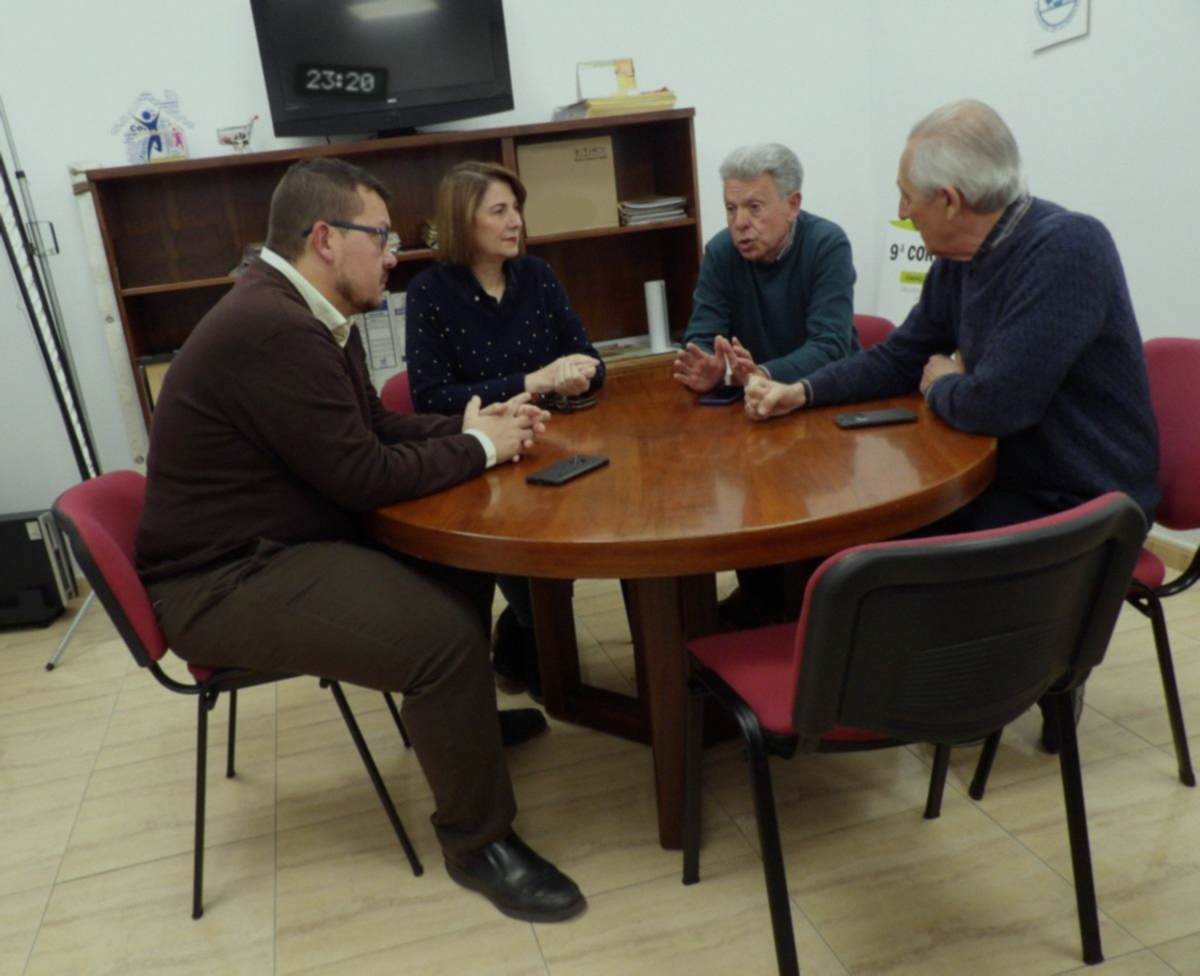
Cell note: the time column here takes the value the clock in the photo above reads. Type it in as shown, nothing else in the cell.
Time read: 23:20
